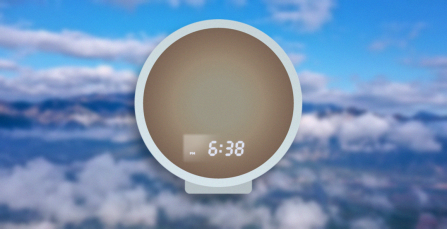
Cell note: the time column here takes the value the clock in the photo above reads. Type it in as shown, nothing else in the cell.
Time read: 6:38
